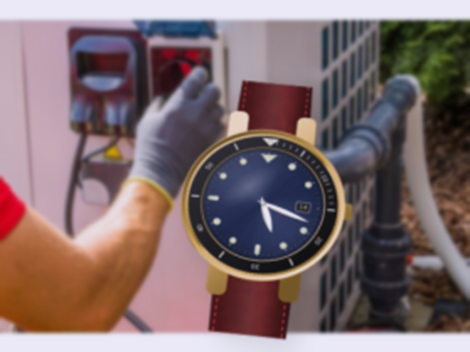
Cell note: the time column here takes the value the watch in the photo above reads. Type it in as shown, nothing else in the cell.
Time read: 5:18
